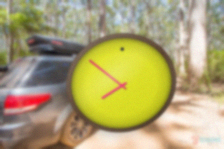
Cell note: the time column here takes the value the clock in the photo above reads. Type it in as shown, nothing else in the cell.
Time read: 7:52
